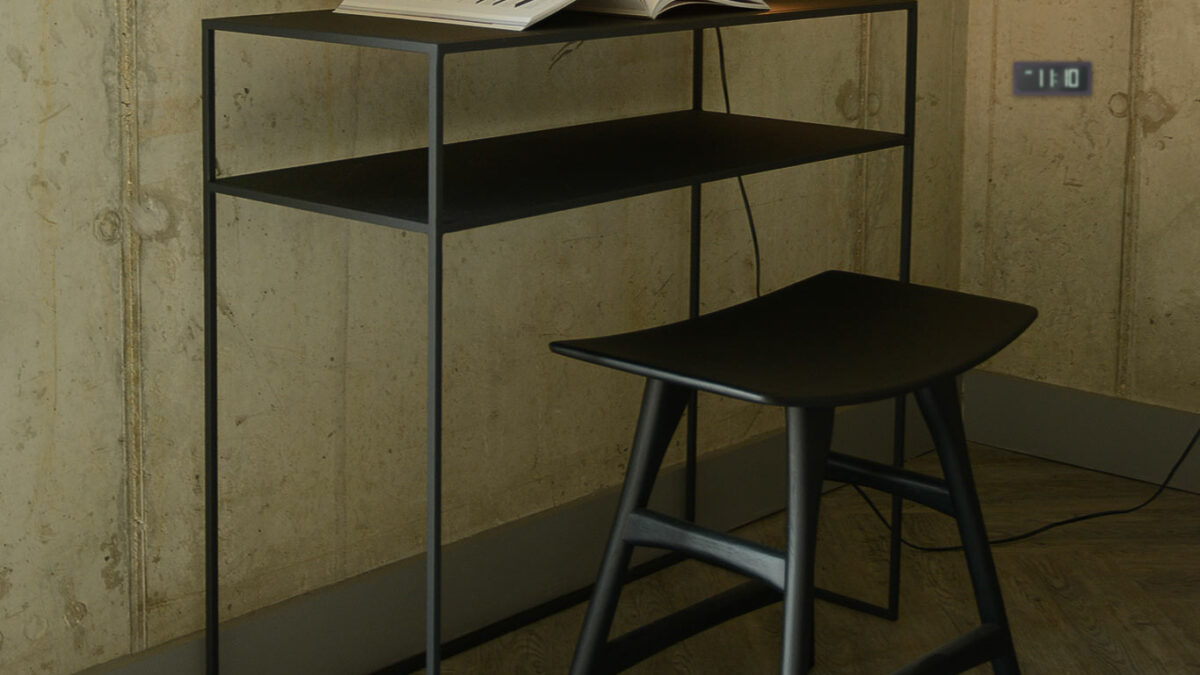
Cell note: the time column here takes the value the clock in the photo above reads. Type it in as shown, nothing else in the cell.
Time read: 11:10
